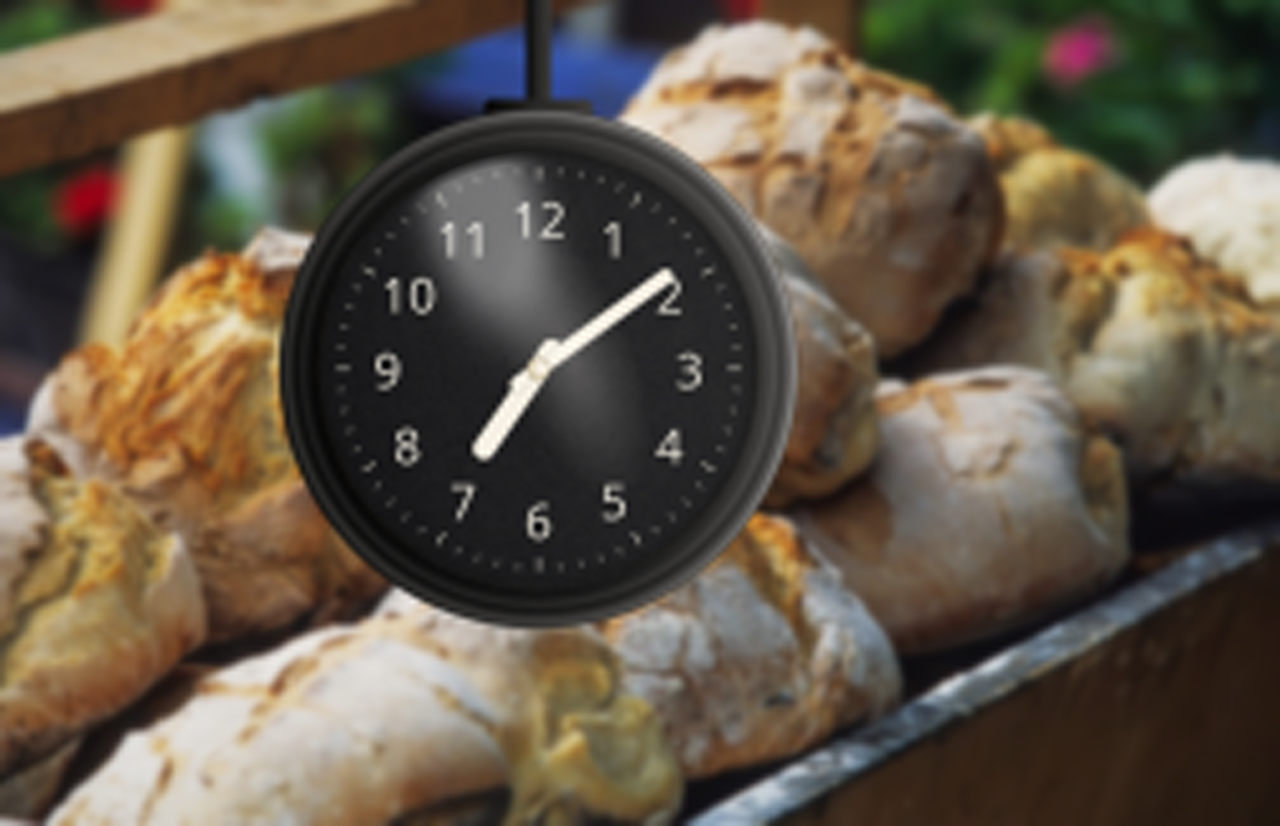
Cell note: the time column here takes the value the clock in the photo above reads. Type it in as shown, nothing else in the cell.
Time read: 7:09
